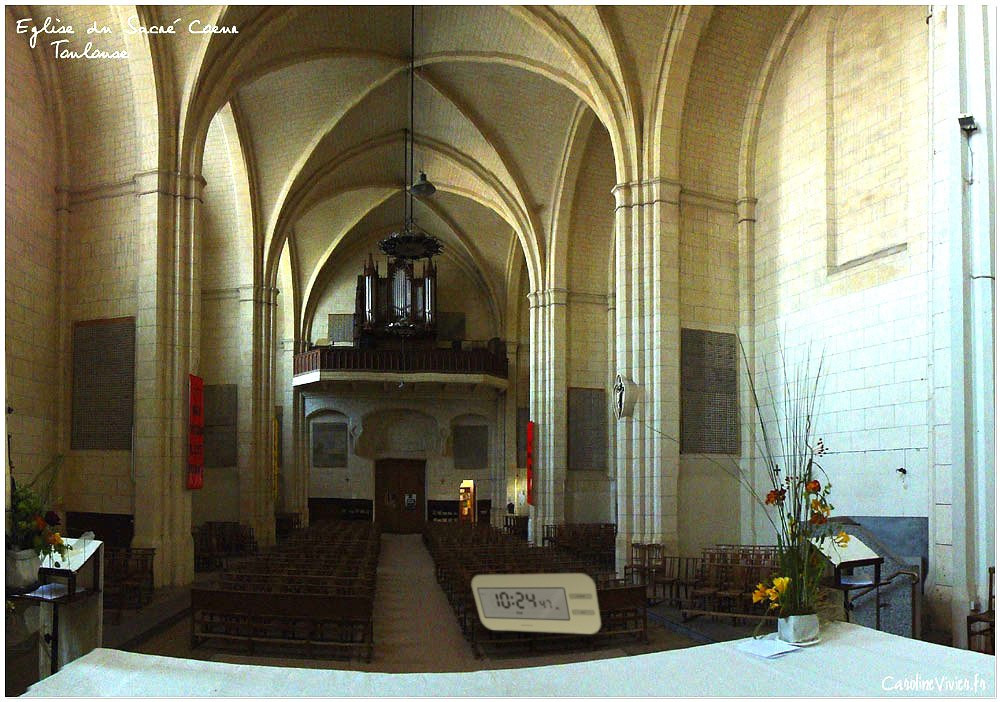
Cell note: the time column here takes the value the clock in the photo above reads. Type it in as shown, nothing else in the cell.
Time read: 10:24:47
